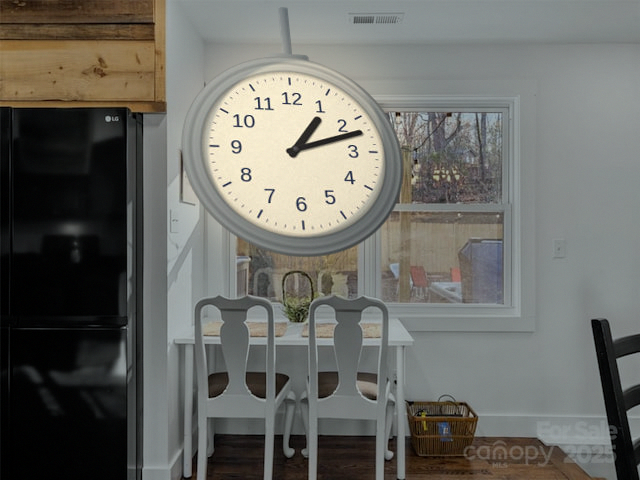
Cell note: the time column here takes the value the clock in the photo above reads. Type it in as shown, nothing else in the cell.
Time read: 1:12
